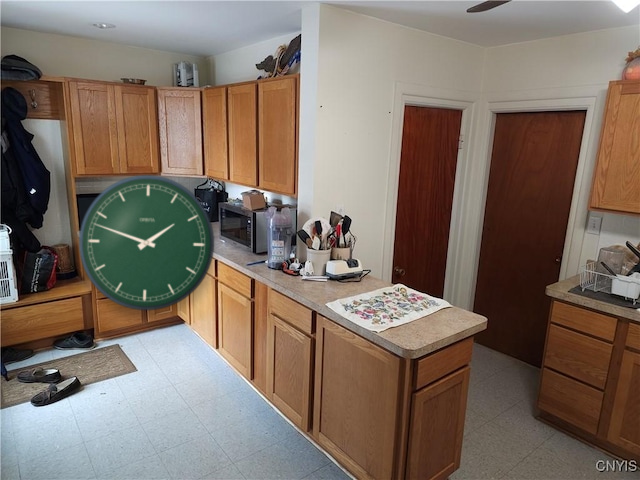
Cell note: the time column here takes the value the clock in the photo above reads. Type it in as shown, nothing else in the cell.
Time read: 1:48
